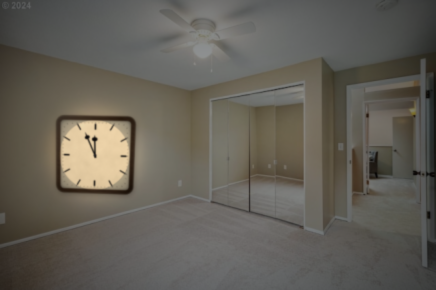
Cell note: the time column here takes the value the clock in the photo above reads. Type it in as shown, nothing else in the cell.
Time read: 11:56
